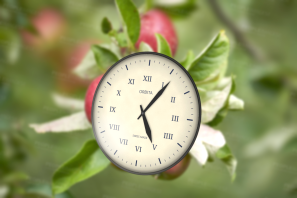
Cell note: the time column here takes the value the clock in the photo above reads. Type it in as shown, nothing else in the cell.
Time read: 5:06
